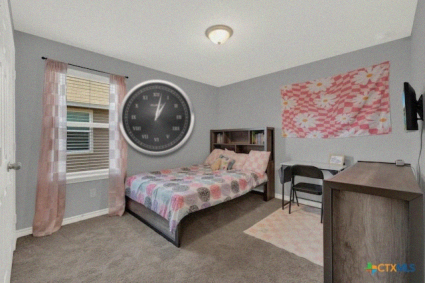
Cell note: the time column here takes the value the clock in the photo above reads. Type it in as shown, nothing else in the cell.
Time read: 1:02
